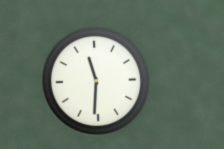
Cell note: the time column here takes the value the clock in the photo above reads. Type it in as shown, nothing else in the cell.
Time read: 11:31
